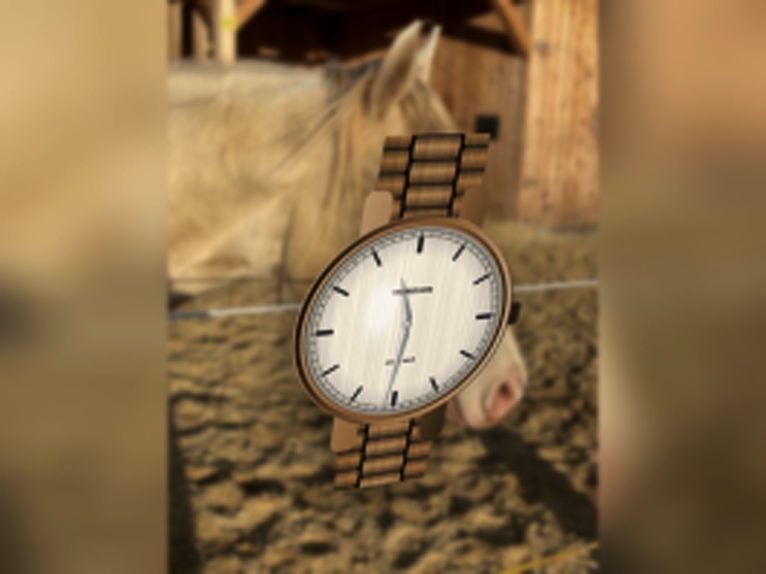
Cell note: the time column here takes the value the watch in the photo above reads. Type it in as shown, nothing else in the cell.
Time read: 11:31
